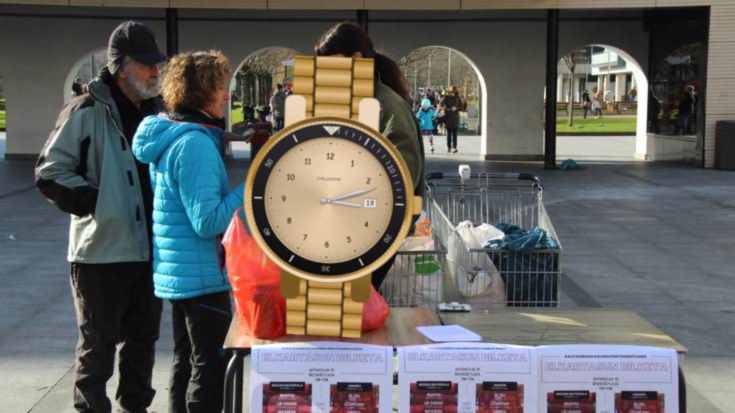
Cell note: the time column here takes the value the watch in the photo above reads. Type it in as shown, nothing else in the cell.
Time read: 3:12
